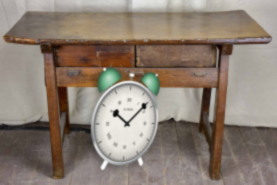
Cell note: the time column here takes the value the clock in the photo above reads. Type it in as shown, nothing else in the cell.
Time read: 10:08
